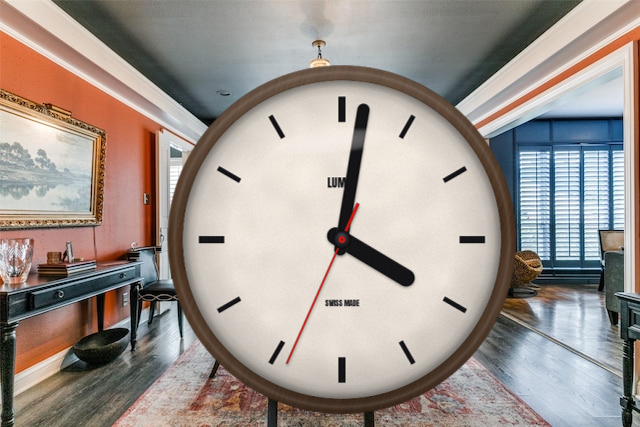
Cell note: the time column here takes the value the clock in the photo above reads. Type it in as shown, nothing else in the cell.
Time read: 4:01:34
